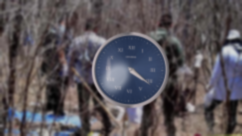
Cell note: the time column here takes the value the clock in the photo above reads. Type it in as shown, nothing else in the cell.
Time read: 4:21
